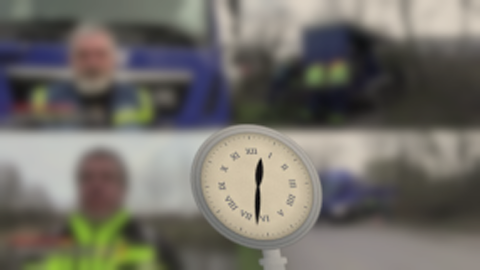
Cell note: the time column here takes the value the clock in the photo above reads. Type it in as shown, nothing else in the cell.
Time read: 12:32
